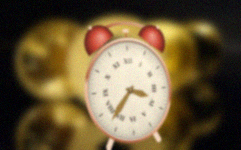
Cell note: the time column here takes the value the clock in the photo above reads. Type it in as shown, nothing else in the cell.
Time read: 3:37
